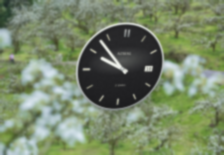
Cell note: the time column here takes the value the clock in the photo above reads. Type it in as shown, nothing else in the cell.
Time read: 9:53
